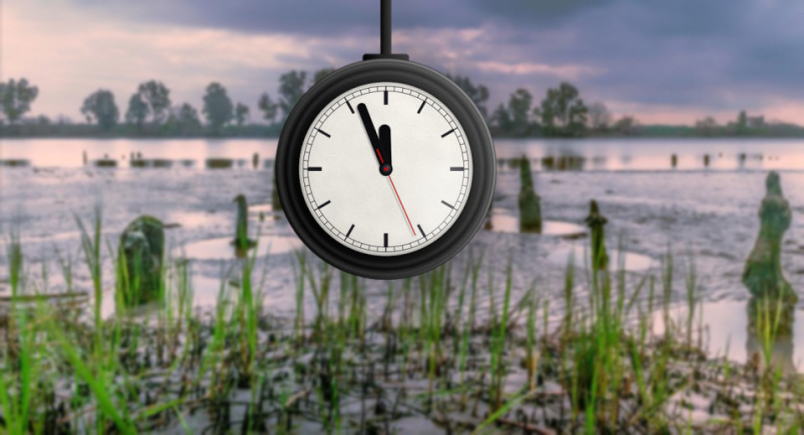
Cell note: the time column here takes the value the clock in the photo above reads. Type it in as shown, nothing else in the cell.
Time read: 11:56:26
